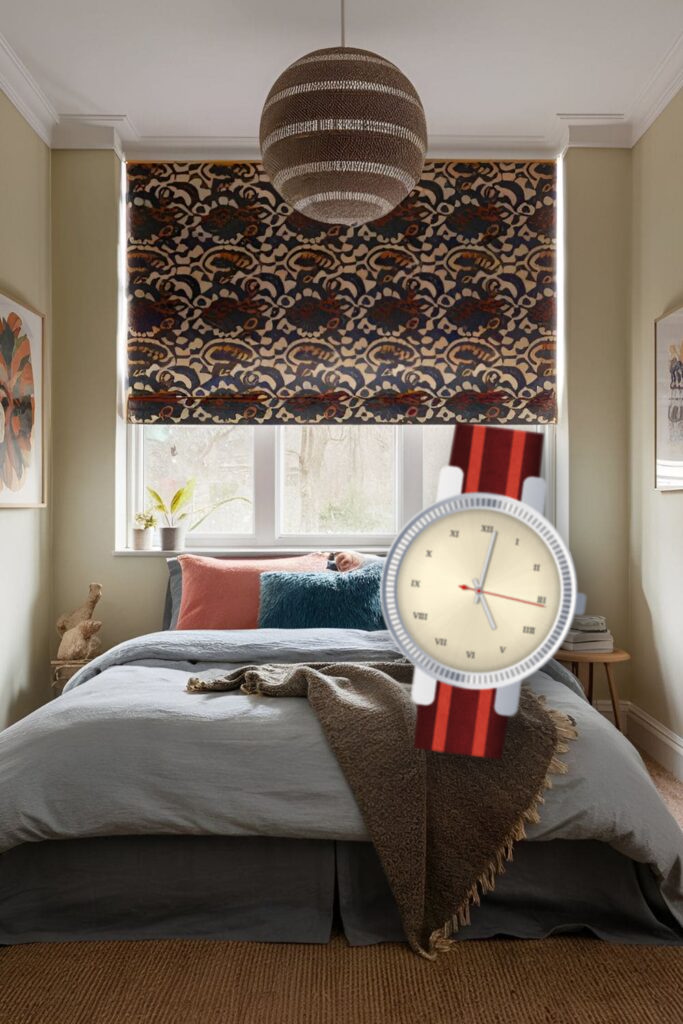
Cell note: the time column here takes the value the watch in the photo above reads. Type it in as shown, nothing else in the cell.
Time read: 5:01:16
